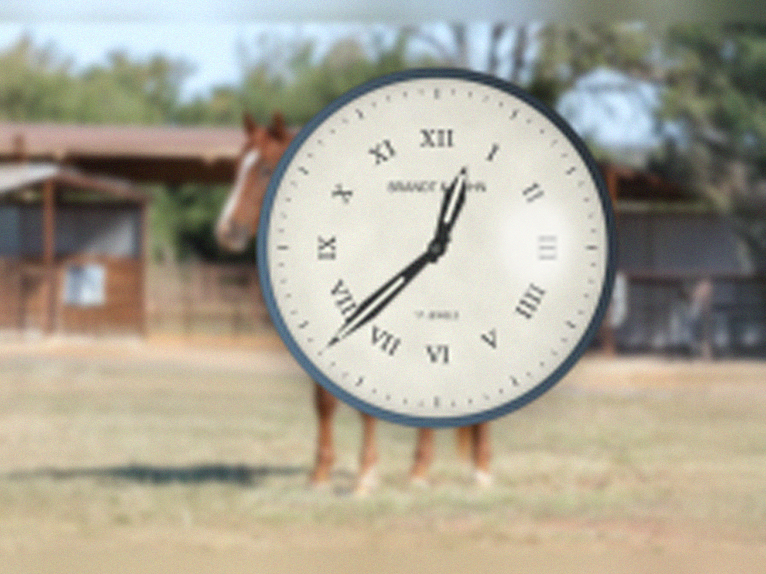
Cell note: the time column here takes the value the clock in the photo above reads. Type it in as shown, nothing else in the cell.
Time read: 12:38
